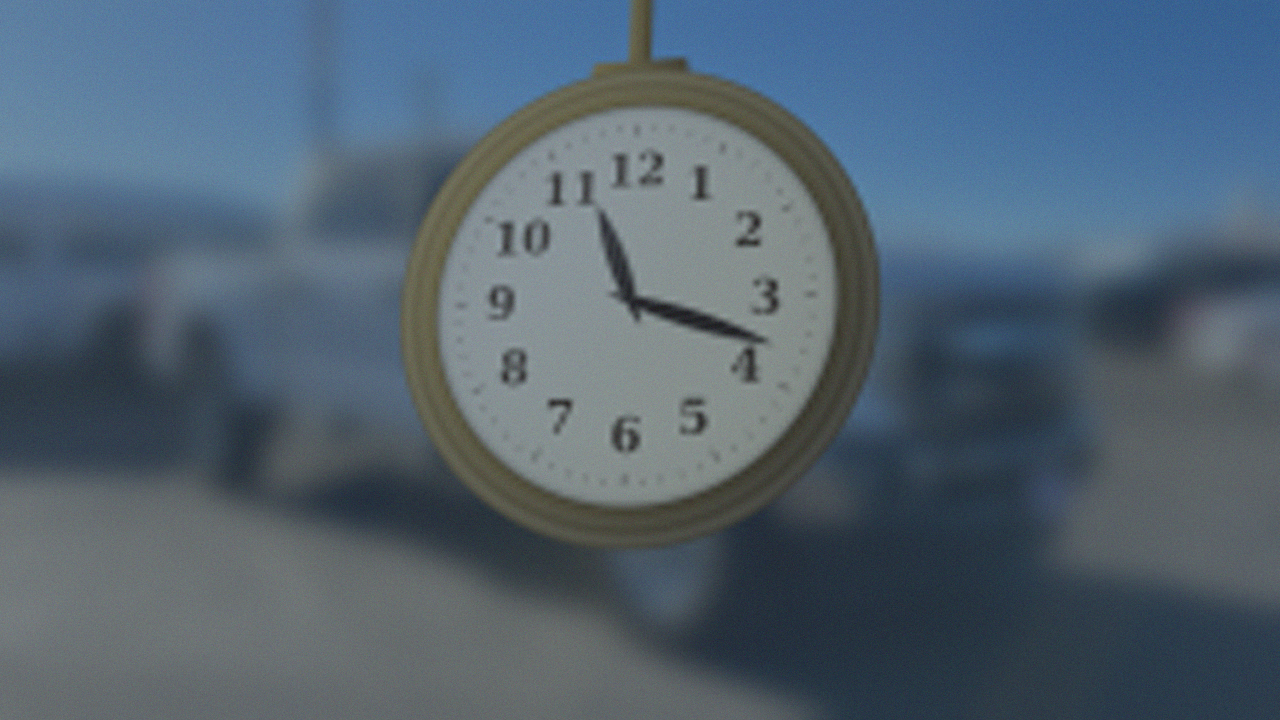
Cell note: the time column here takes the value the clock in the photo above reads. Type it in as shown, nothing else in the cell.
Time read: 11:18
